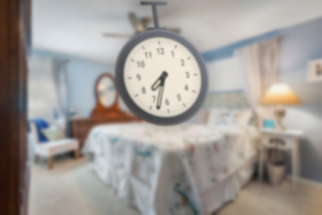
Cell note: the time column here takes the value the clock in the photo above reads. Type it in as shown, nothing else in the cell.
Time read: 7:33
